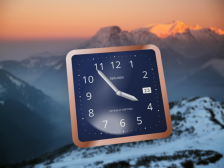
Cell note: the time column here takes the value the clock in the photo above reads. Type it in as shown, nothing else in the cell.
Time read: 3:54
